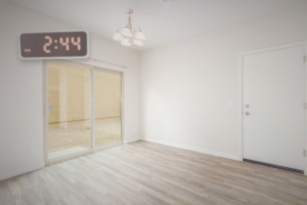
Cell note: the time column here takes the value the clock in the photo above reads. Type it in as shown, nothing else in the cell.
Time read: 2:44
